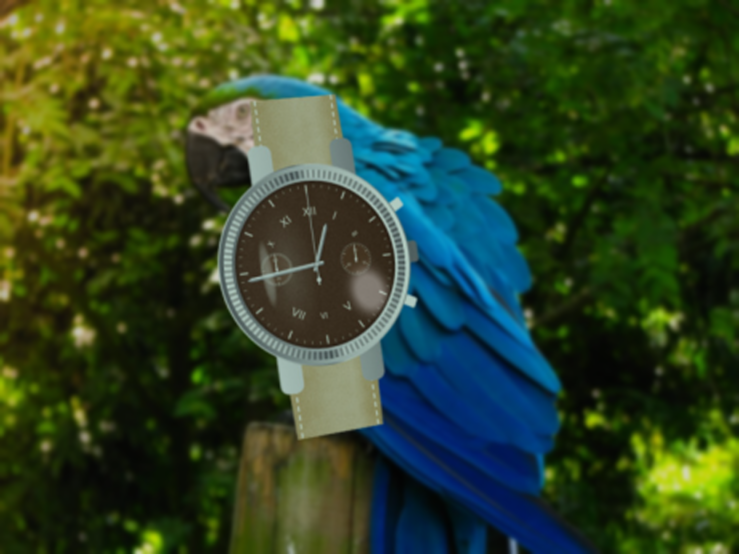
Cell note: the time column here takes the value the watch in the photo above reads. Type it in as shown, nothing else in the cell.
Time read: 12:44
